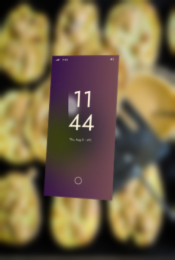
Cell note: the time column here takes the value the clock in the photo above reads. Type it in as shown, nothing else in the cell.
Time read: 11:44
